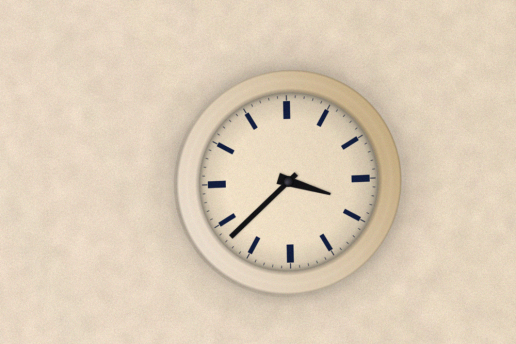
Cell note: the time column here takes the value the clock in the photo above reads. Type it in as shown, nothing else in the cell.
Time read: 3:38
